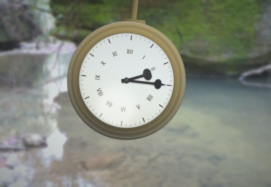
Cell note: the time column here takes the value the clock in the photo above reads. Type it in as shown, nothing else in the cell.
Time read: 2:15
